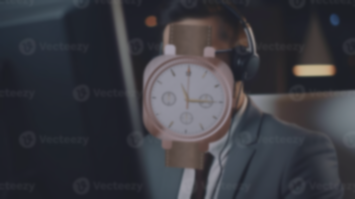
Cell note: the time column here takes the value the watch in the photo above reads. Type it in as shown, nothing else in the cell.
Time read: 11:15
